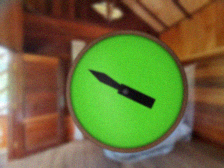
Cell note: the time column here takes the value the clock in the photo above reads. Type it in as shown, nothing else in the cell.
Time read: 3:50
